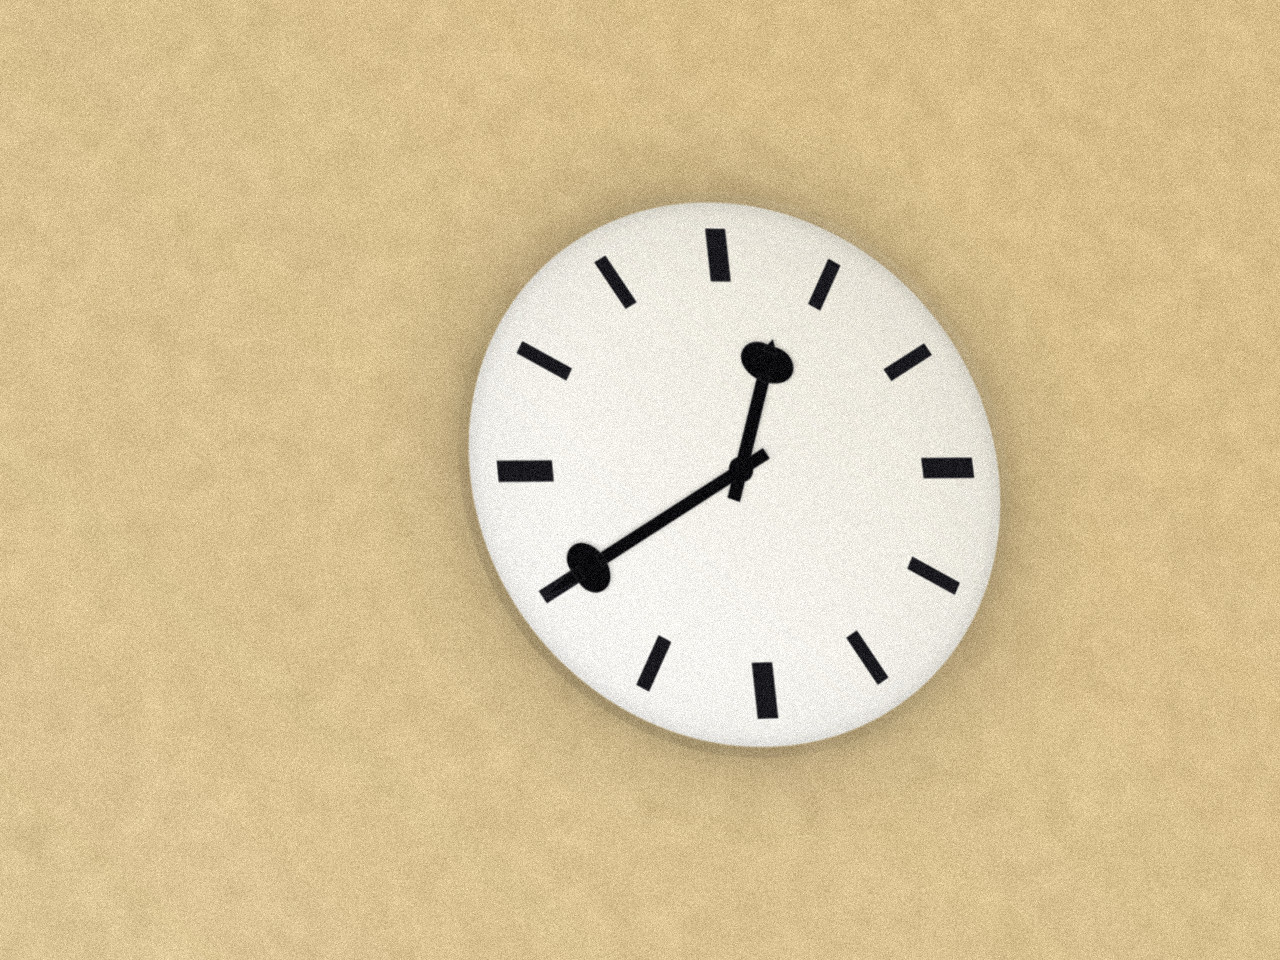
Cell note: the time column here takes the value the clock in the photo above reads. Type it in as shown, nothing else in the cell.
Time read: 12:40
